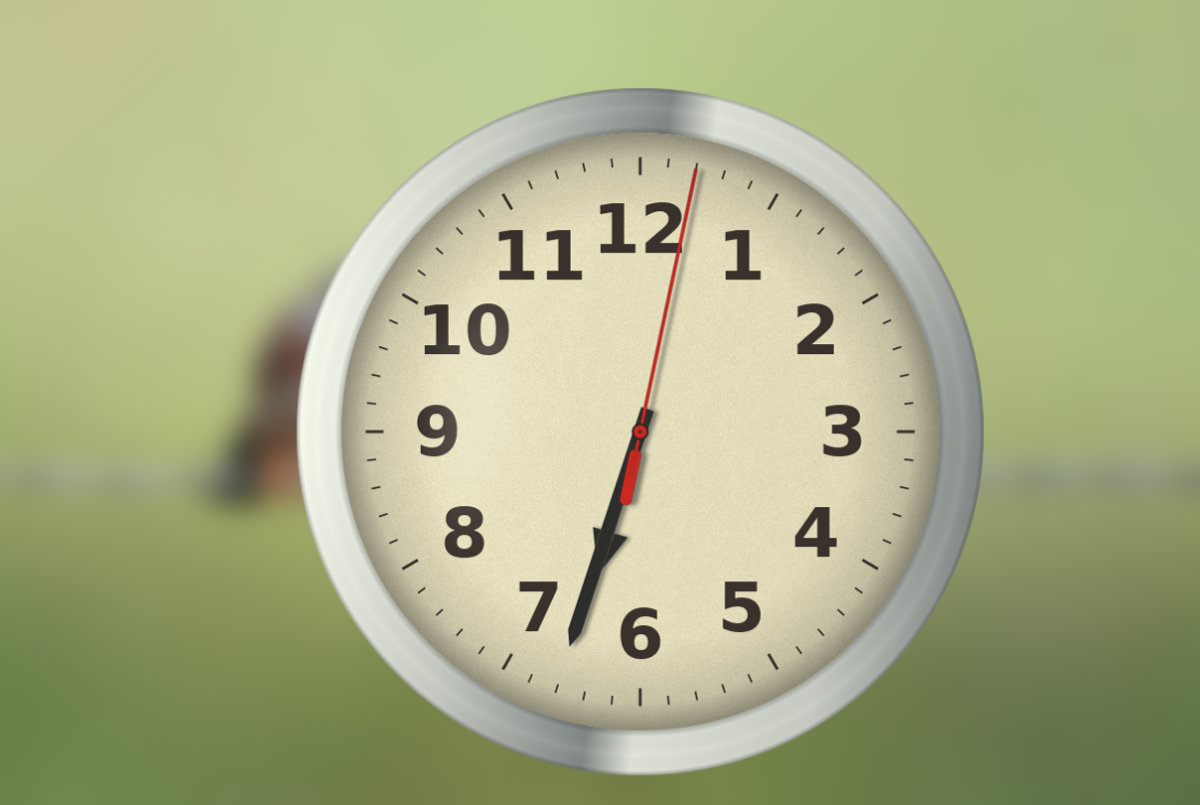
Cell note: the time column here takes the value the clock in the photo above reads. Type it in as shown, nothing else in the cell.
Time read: 6:33:02
